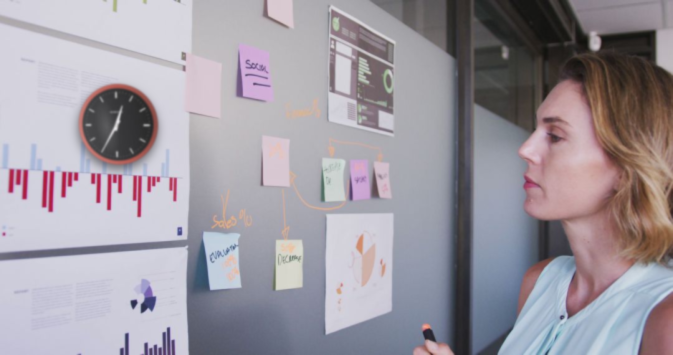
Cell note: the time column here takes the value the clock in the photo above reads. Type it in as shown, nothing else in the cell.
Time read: 12:35
